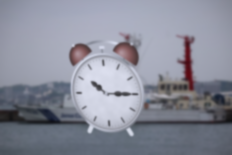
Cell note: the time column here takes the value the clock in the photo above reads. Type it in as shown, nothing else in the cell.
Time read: 10:15
